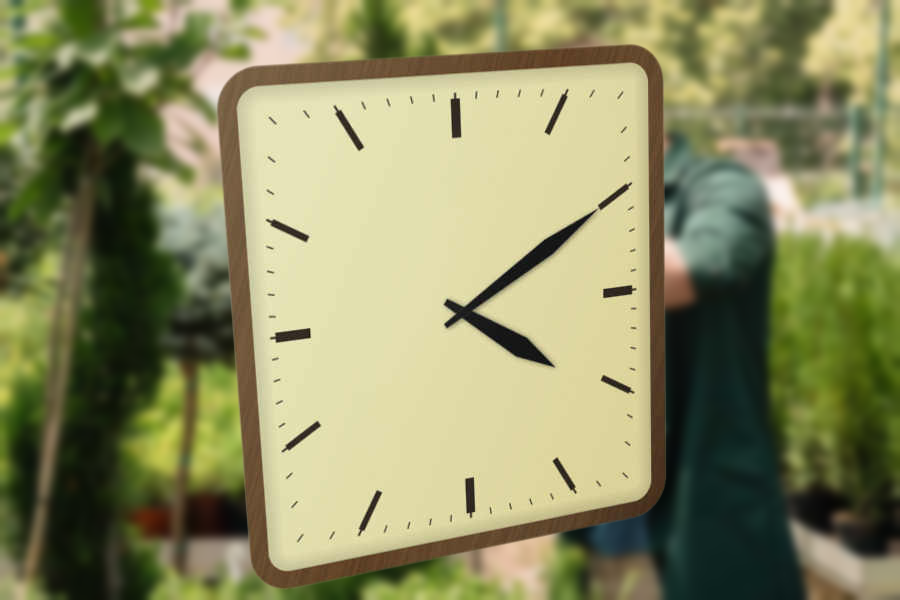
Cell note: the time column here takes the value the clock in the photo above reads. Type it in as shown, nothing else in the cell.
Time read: 4:10
